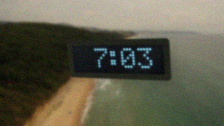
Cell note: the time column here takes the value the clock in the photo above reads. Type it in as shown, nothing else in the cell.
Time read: 7:03
